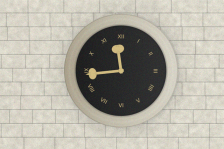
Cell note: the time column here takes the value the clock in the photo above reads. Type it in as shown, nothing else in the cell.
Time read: 11:44
